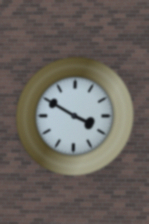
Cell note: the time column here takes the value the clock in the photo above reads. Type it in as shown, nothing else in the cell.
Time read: 3:50
